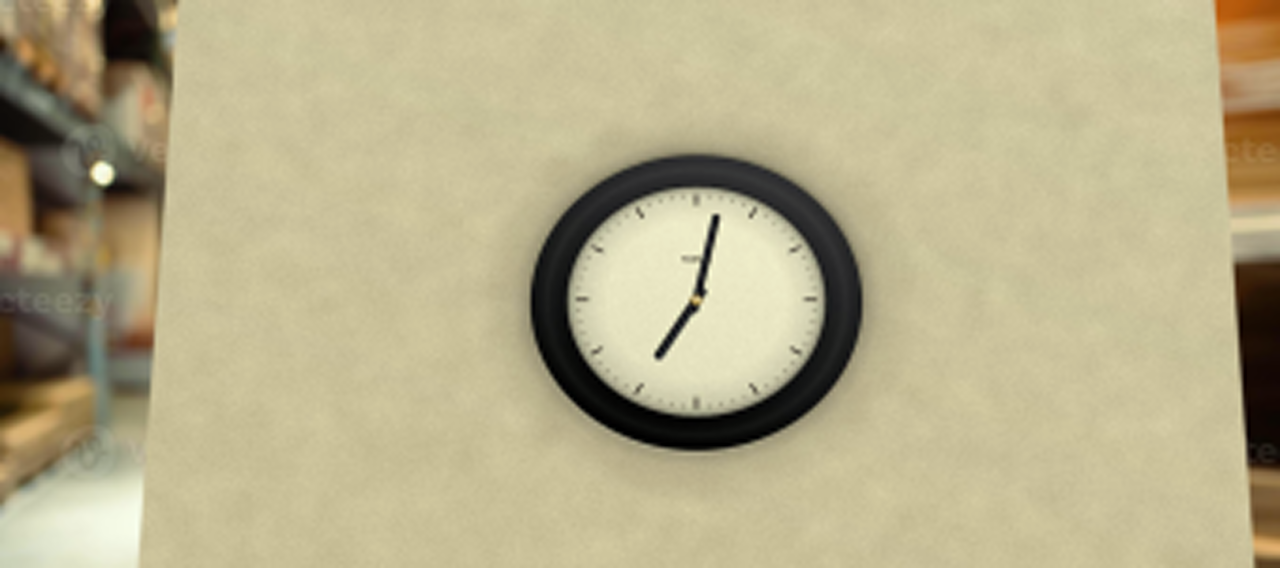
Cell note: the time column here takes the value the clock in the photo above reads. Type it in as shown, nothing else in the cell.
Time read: 7:02
